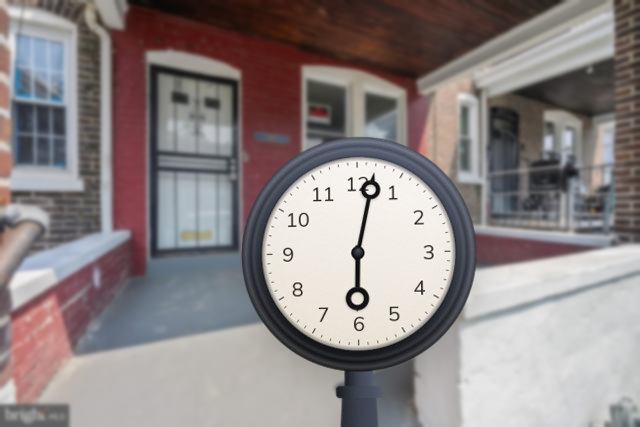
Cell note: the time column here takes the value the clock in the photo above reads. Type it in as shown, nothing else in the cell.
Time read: 6:02
